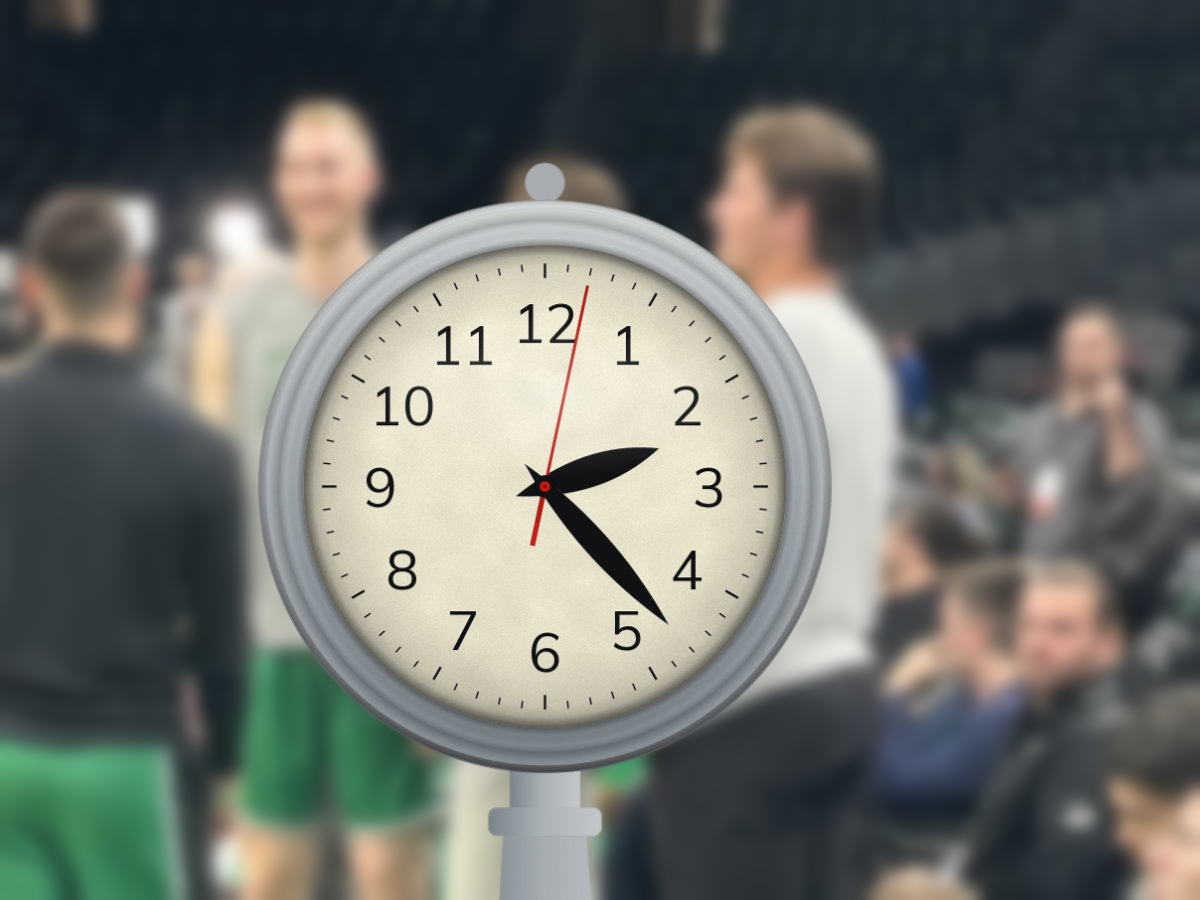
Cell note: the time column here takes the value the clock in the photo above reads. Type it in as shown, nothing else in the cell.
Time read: 2:23:02
